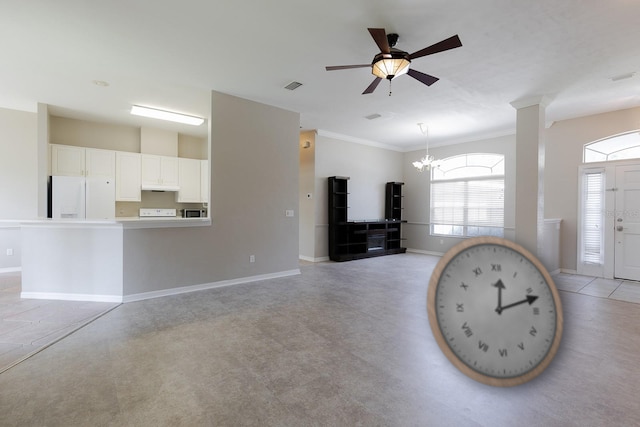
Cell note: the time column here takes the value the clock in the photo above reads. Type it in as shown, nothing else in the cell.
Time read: 12:12
